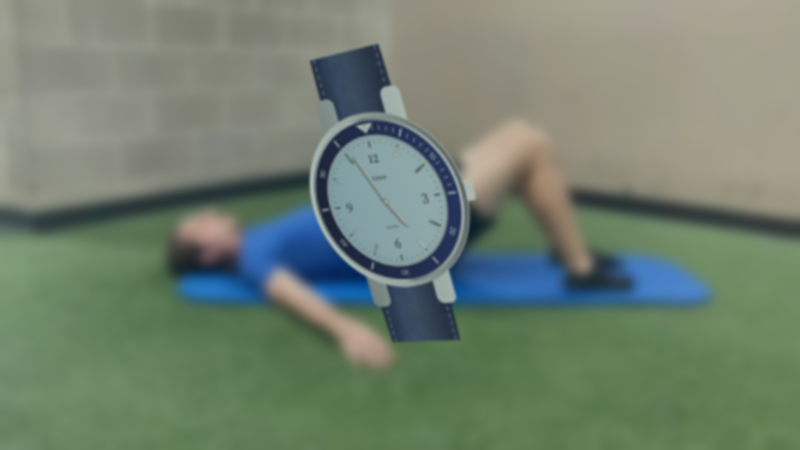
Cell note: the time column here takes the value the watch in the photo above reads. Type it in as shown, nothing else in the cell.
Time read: 4:56
